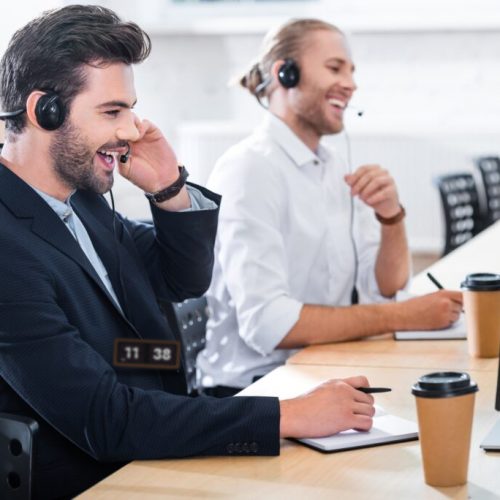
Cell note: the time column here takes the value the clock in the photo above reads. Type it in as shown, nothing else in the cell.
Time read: 11:38
